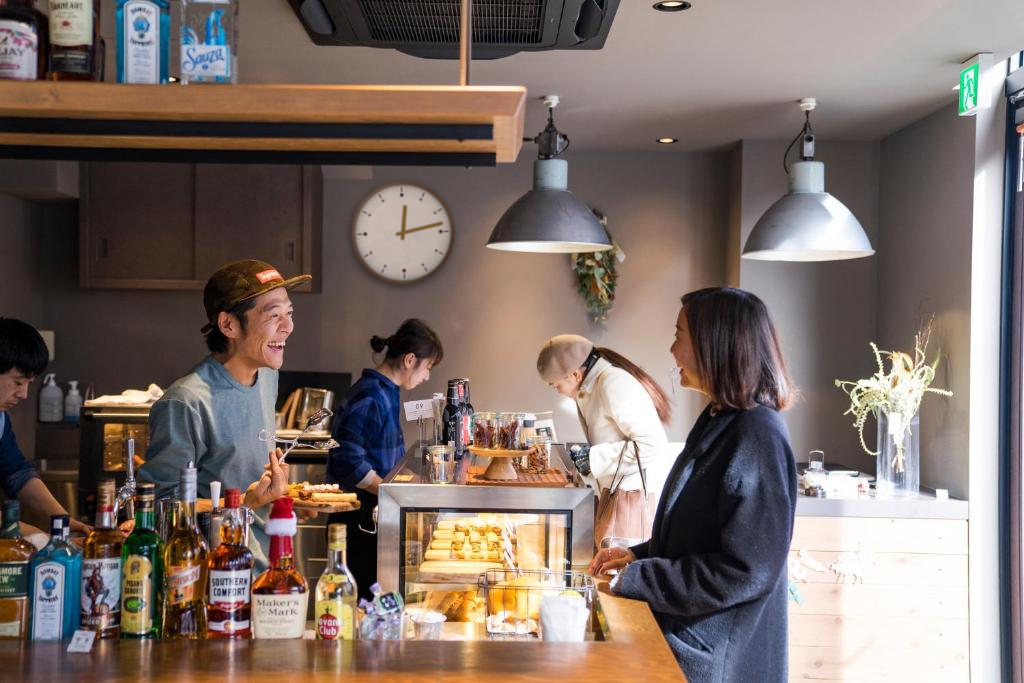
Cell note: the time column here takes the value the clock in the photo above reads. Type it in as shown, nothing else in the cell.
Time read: 12:13
